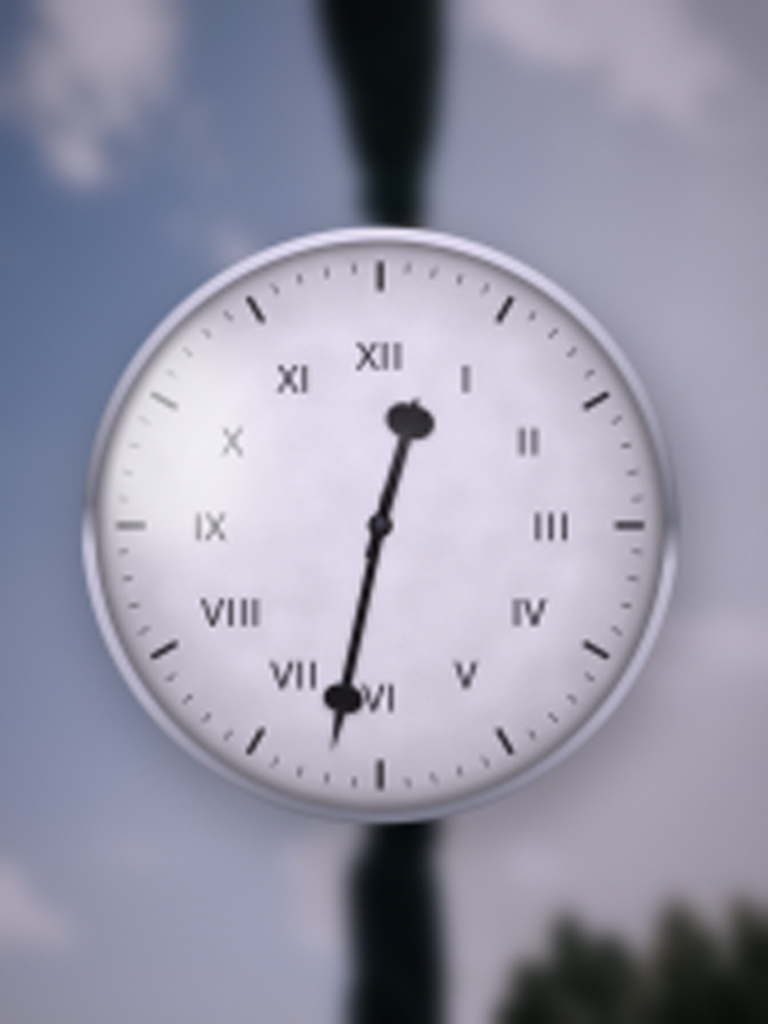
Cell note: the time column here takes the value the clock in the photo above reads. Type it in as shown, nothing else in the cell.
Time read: 12:32
